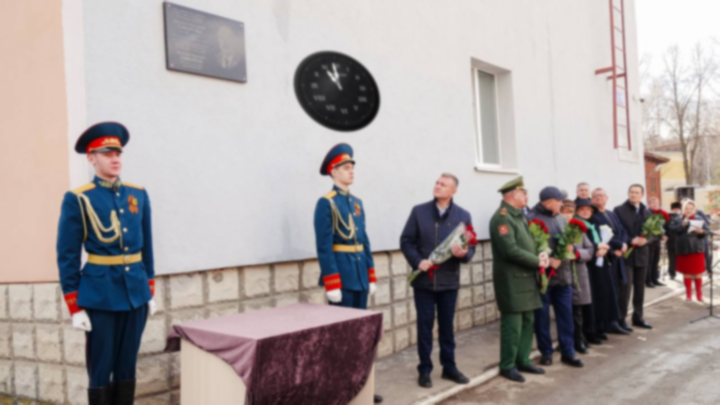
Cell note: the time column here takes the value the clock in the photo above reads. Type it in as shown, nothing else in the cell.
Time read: 10:59
